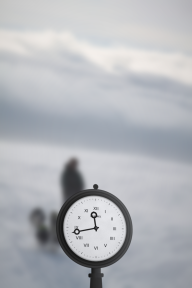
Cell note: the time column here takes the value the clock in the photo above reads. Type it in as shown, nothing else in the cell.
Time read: 11:43
